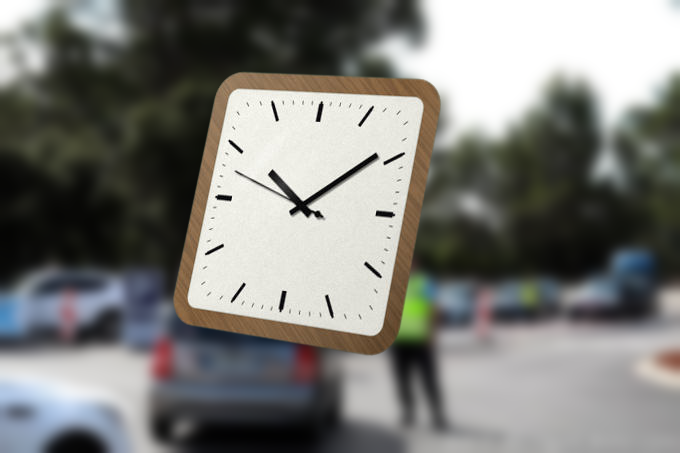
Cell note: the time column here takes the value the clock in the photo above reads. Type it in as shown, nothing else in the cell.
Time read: 10:08:48
